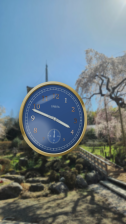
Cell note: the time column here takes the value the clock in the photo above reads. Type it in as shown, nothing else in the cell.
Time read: 3:48
